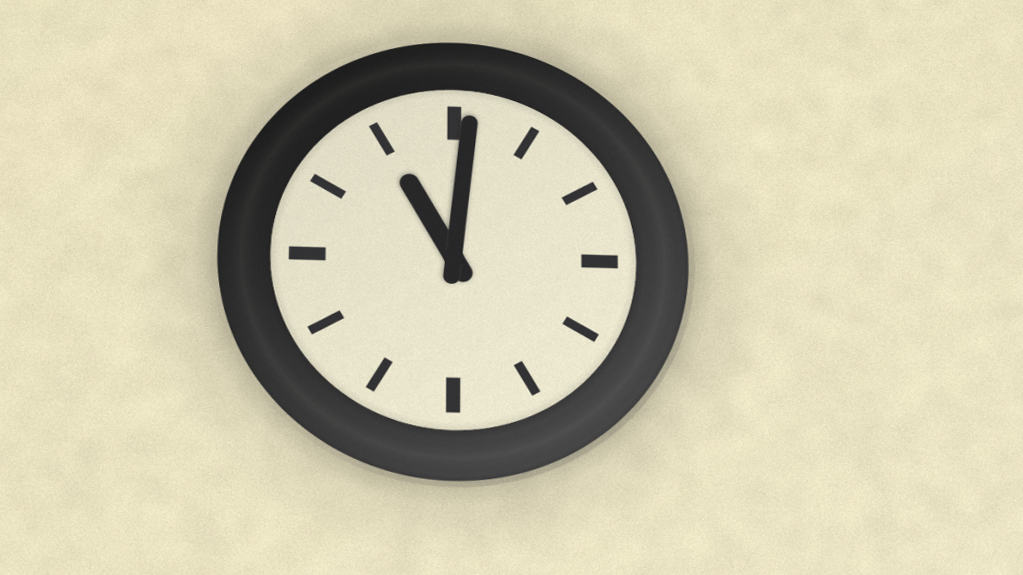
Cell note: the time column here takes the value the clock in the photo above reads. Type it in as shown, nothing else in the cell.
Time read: 11:01
